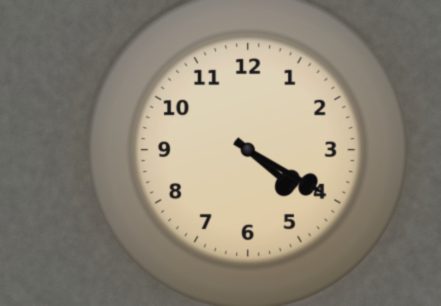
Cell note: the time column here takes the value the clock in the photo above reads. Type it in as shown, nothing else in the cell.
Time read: 4:20
